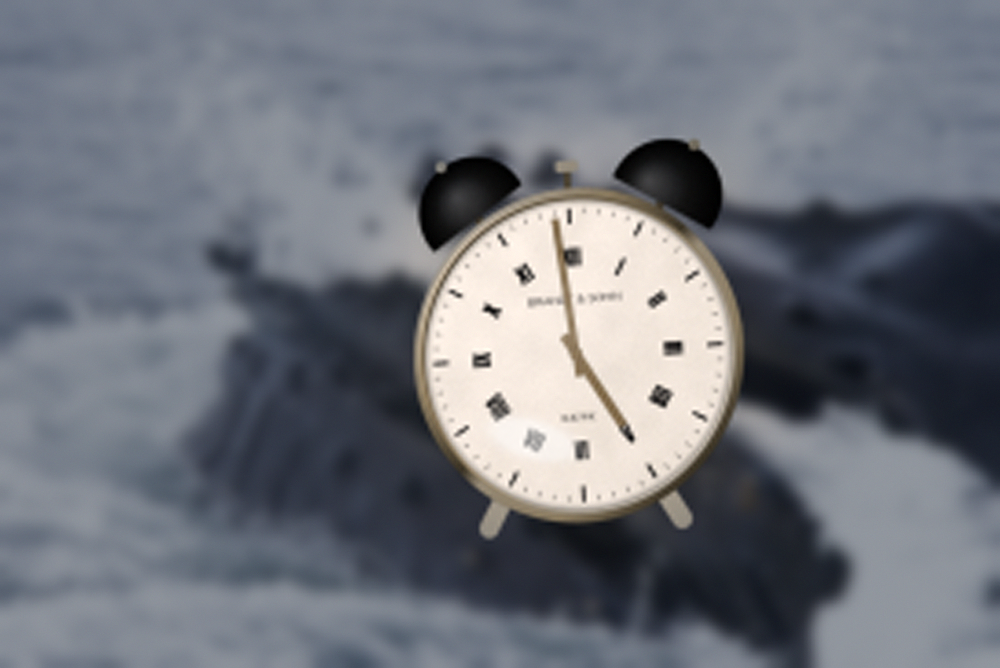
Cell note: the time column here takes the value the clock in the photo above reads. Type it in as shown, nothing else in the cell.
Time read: 4:59
